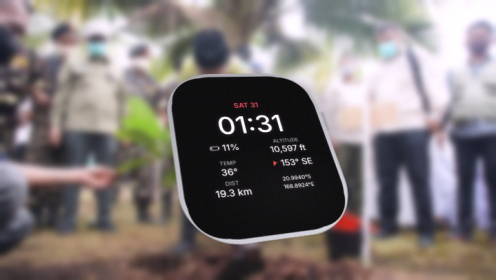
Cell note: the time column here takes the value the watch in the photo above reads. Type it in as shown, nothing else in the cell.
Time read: 1:31
